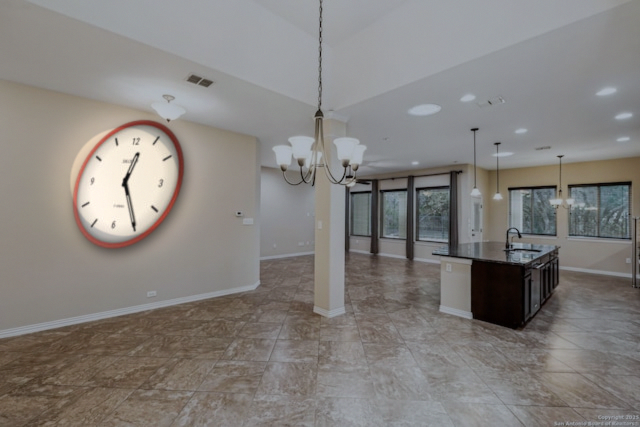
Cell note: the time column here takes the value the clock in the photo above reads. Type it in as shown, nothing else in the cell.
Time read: 12:25
